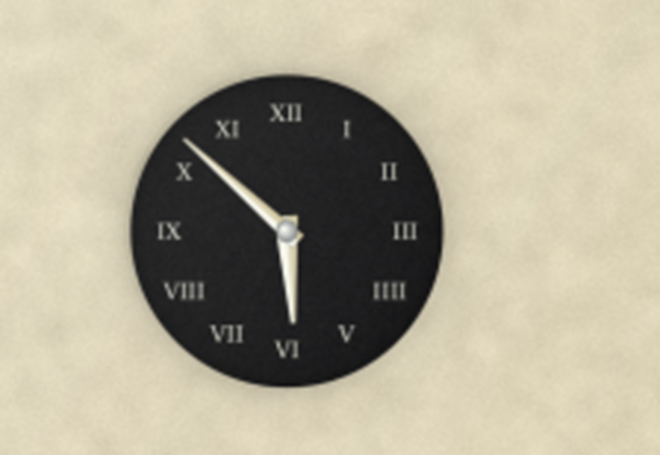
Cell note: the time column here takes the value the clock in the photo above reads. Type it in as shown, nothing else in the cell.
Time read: 5:52
